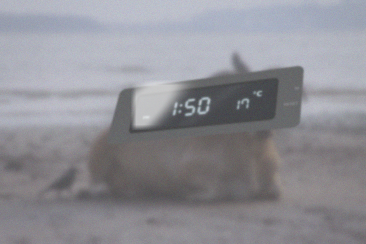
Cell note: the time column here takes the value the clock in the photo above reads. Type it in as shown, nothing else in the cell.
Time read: 1:50
